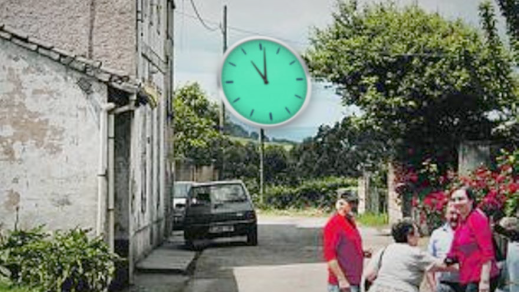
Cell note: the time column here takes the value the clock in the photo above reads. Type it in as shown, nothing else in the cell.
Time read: 11:01
